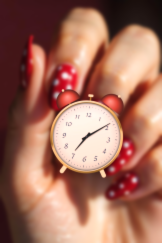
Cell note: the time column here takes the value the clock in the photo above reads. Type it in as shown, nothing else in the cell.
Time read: 7:09
